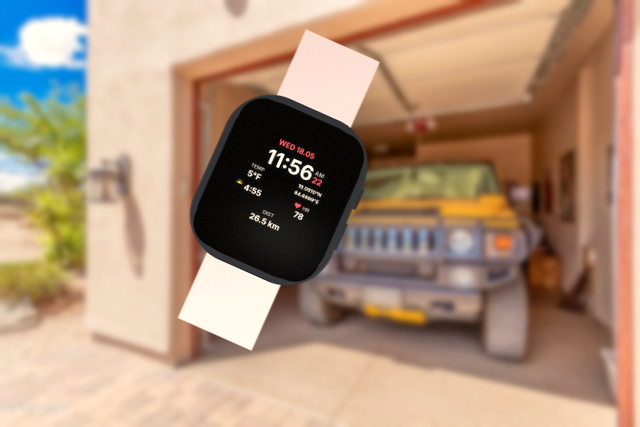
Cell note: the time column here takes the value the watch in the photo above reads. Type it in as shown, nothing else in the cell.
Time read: 11:56:22
